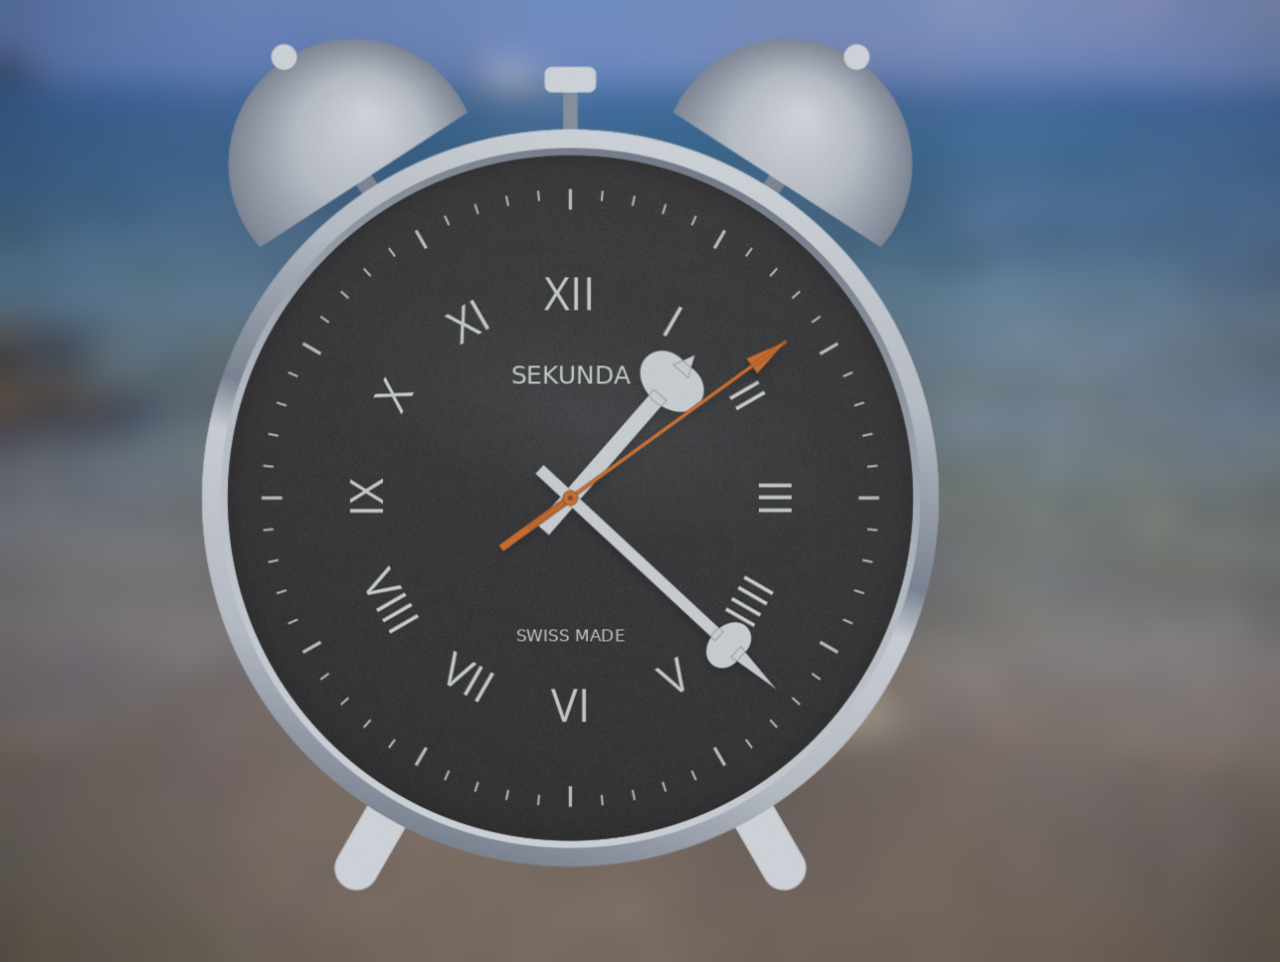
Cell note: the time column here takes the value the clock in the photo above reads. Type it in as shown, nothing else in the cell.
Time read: 1:22:09
